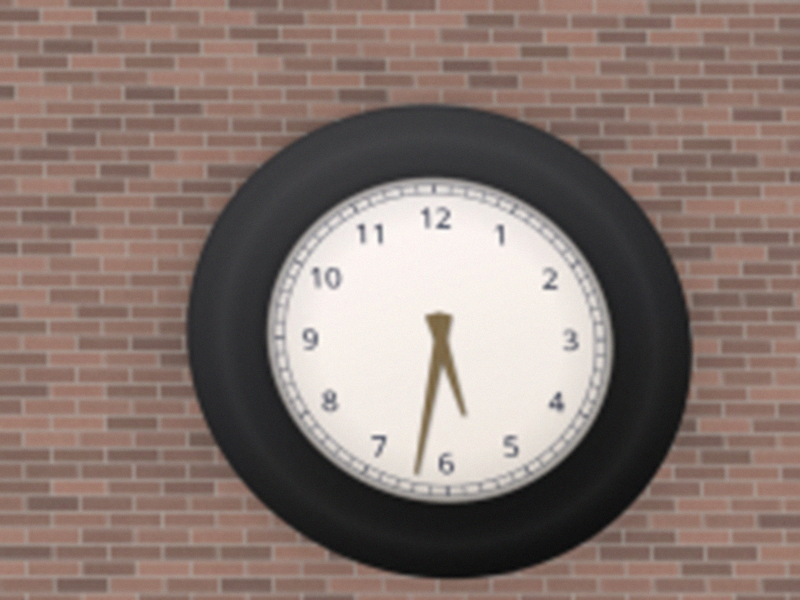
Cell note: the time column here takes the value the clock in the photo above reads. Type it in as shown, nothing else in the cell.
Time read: 5:32
